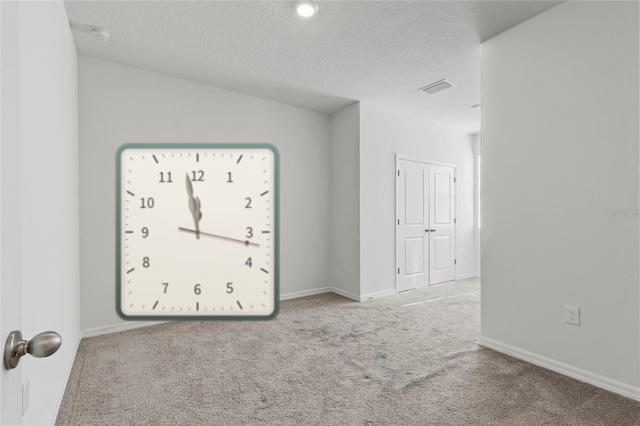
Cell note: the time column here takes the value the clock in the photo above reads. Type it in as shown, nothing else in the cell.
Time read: 11:58:17
